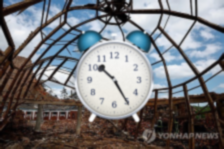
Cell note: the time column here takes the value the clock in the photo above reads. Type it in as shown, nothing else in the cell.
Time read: 10:25
